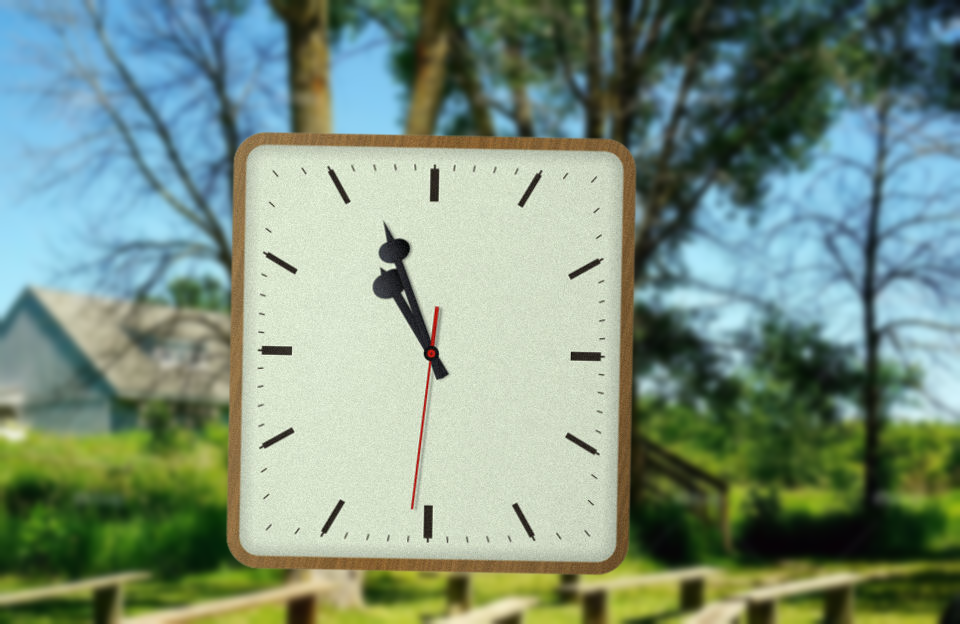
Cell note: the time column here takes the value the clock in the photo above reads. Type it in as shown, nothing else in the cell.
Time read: 10:56:31
